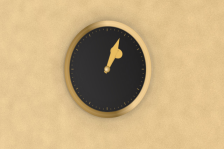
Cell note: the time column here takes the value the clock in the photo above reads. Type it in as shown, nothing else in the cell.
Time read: 1:04
